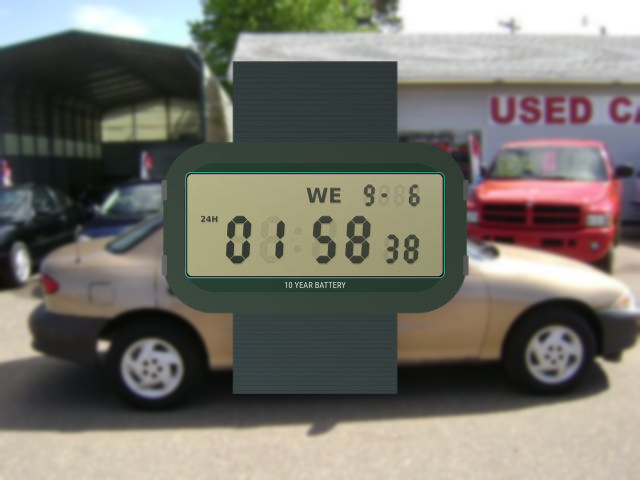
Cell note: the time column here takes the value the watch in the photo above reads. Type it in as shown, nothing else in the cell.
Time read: 1:58:38
